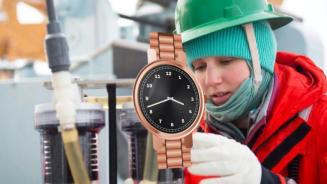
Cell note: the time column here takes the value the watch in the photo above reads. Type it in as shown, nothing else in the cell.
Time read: 3:42
